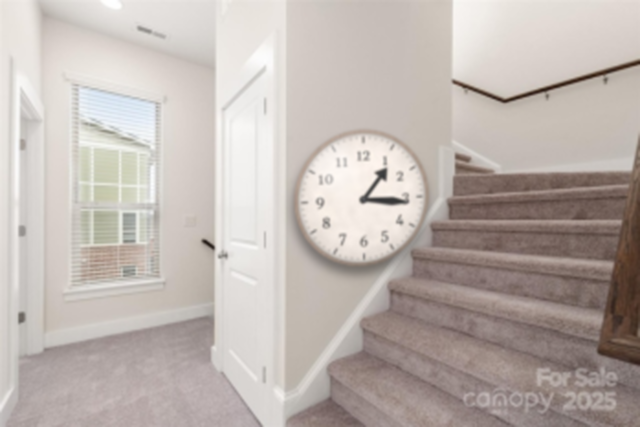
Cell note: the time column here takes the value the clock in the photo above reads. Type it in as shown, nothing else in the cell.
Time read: 1:16
